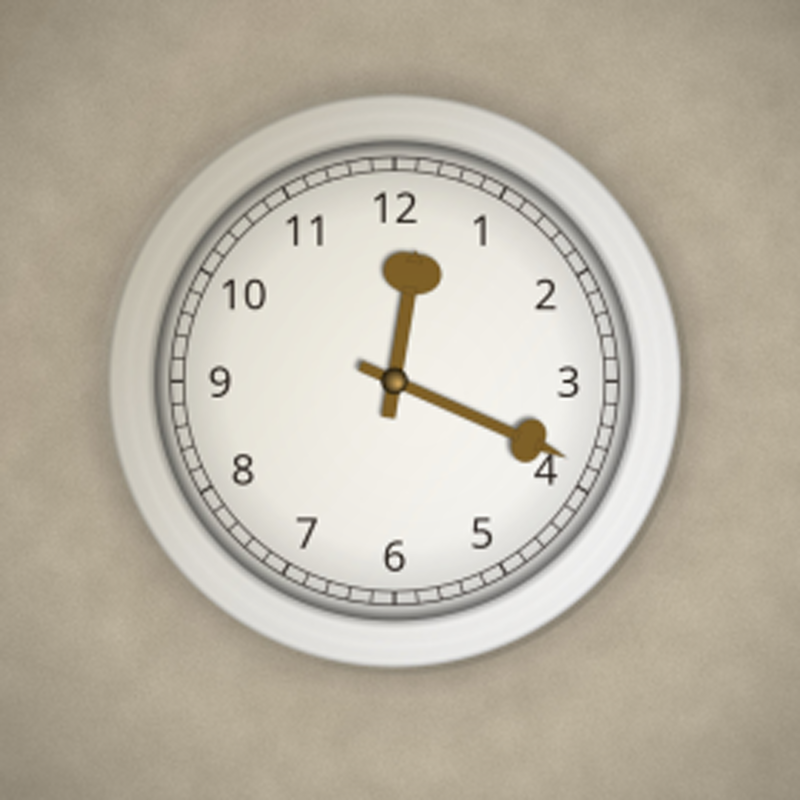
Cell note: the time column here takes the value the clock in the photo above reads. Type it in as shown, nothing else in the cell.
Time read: 12:19
